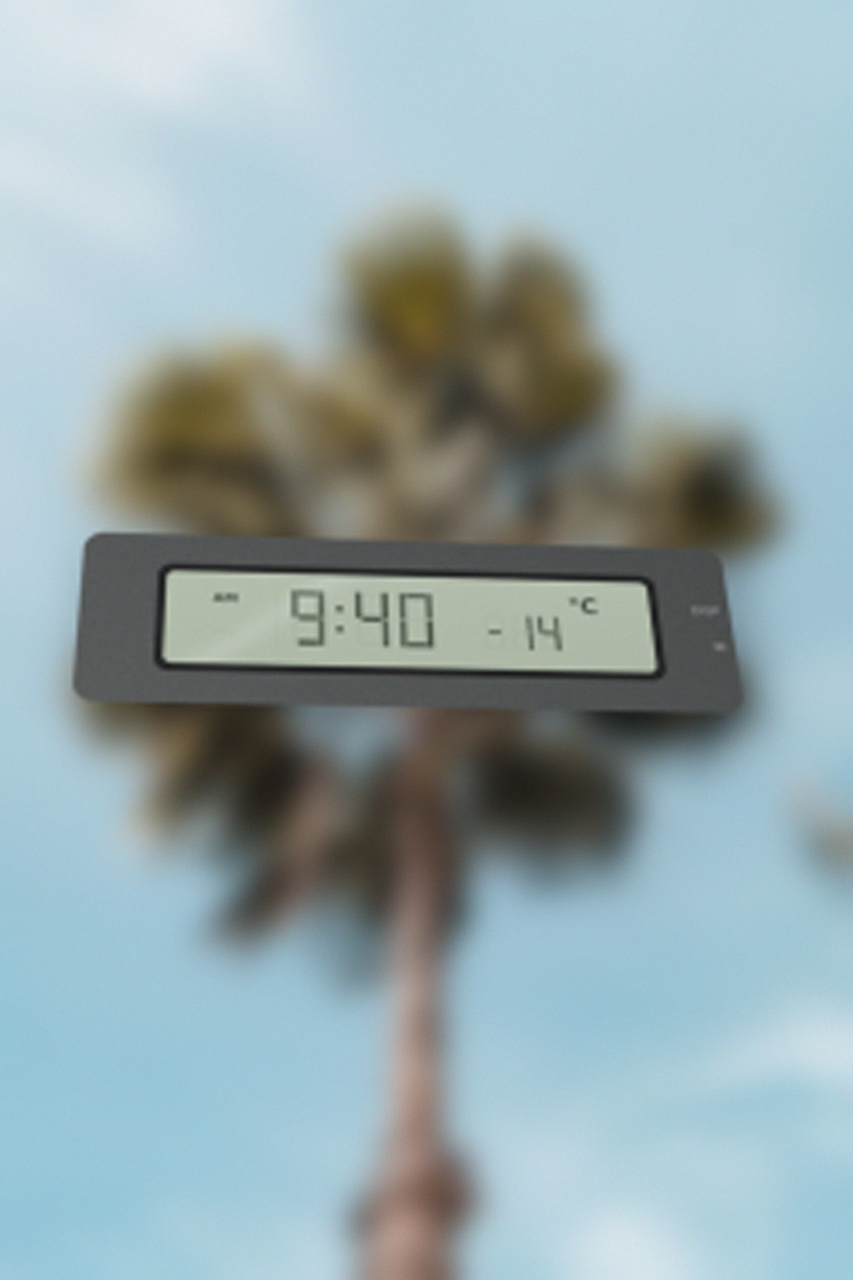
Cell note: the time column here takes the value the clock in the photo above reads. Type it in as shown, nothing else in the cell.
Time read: 9:40
